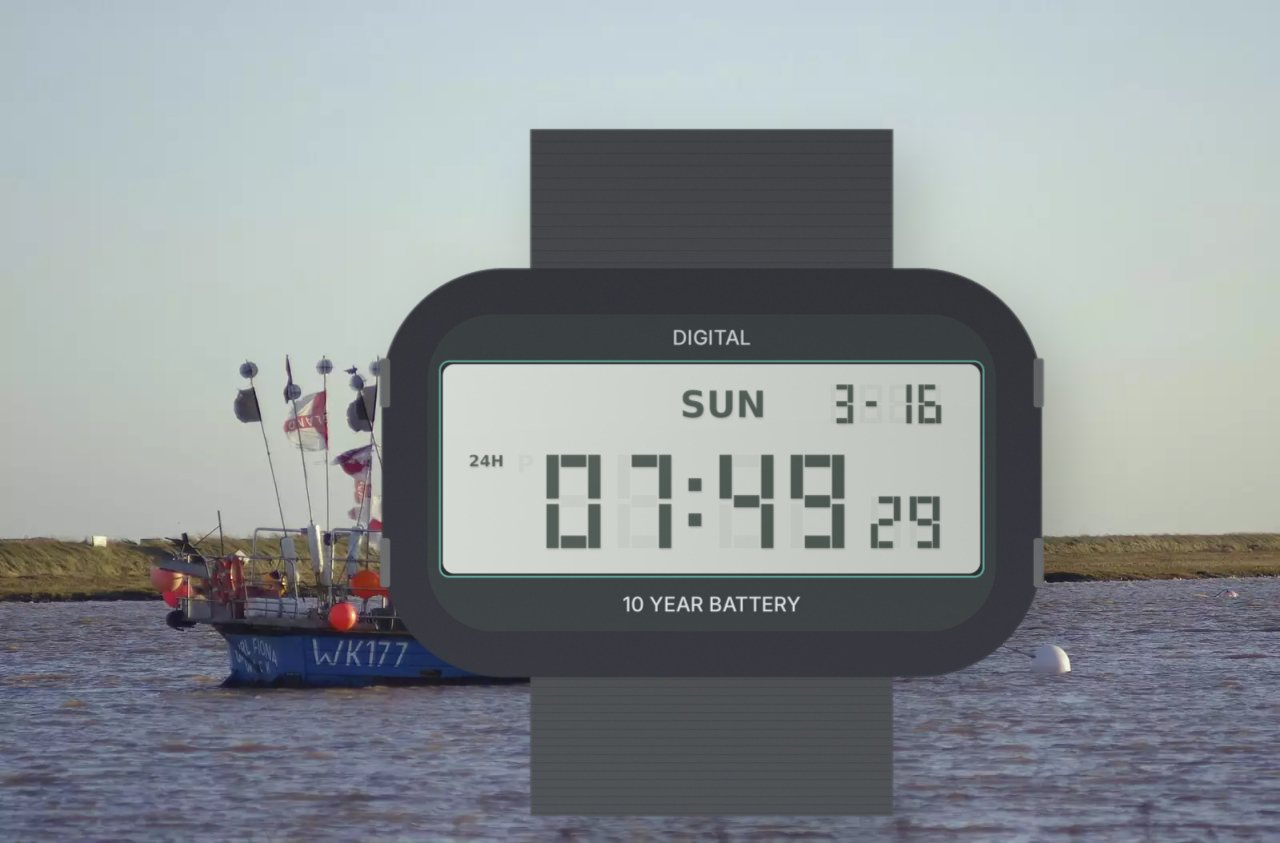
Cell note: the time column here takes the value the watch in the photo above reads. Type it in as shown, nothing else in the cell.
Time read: 7:49:29
